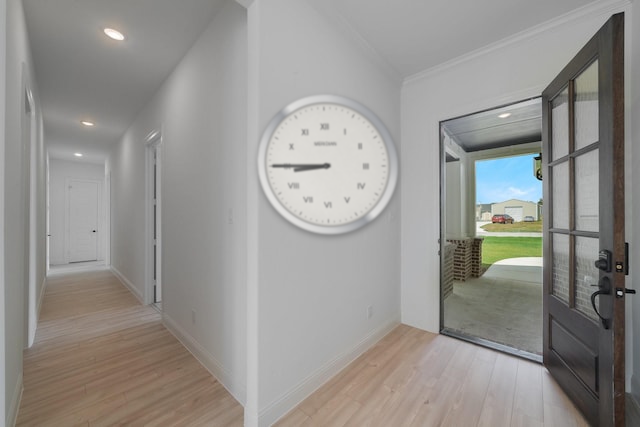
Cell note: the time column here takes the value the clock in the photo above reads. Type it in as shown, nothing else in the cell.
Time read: 8:45
